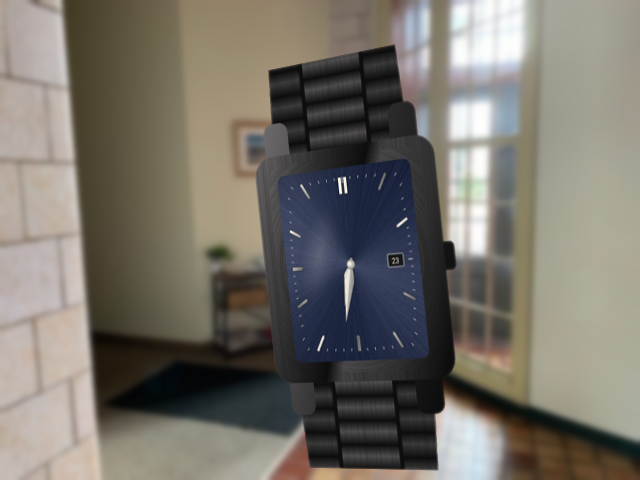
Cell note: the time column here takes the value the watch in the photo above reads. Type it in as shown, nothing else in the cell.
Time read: 6:32
